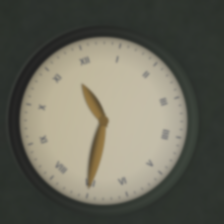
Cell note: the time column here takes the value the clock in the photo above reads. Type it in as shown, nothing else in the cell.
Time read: 11:35
